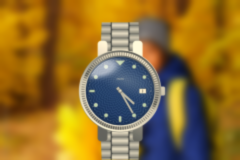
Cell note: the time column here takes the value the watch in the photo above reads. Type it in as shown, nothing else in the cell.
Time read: 4:25
